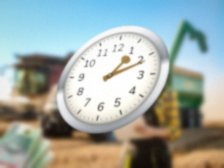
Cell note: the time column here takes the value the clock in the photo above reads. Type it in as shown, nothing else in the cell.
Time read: 1:11
